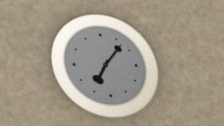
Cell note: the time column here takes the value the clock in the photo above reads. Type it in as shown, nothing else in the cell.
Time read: 7:07
